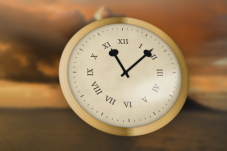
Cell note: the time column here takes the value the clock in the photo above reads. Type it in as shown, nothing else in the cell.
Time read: 11:08
